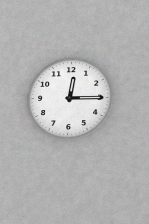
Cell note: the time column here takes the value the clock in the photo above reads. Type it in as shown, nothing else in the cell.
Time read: 12:15
